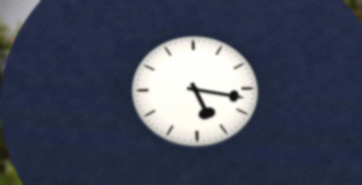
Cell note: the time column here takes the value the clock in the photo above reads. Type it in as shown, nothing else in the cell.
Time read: 5:17
